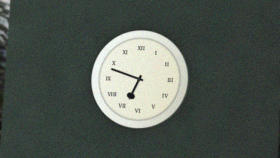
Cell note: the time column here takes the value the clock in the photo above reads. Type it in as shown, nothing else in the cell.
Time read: 6:48
